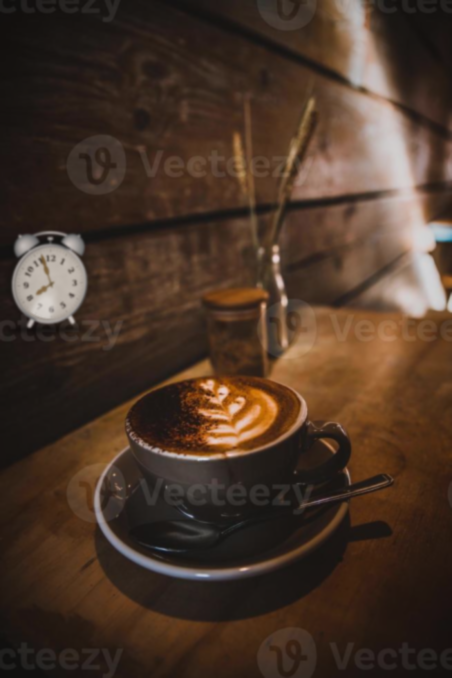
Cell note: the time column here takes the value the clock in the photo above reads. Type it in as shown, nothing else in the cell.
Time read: 7:57
